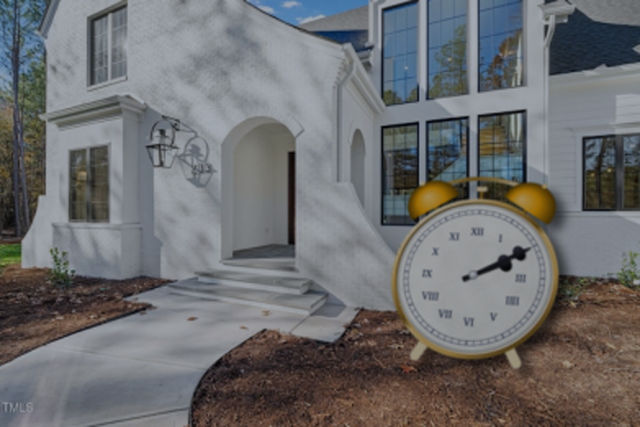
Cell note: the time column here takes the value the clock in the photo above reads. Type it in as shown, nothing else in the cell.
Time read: 2:10
